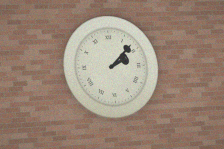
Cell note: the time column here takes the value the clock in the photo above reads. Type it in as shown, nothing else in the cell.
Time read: 2:08
